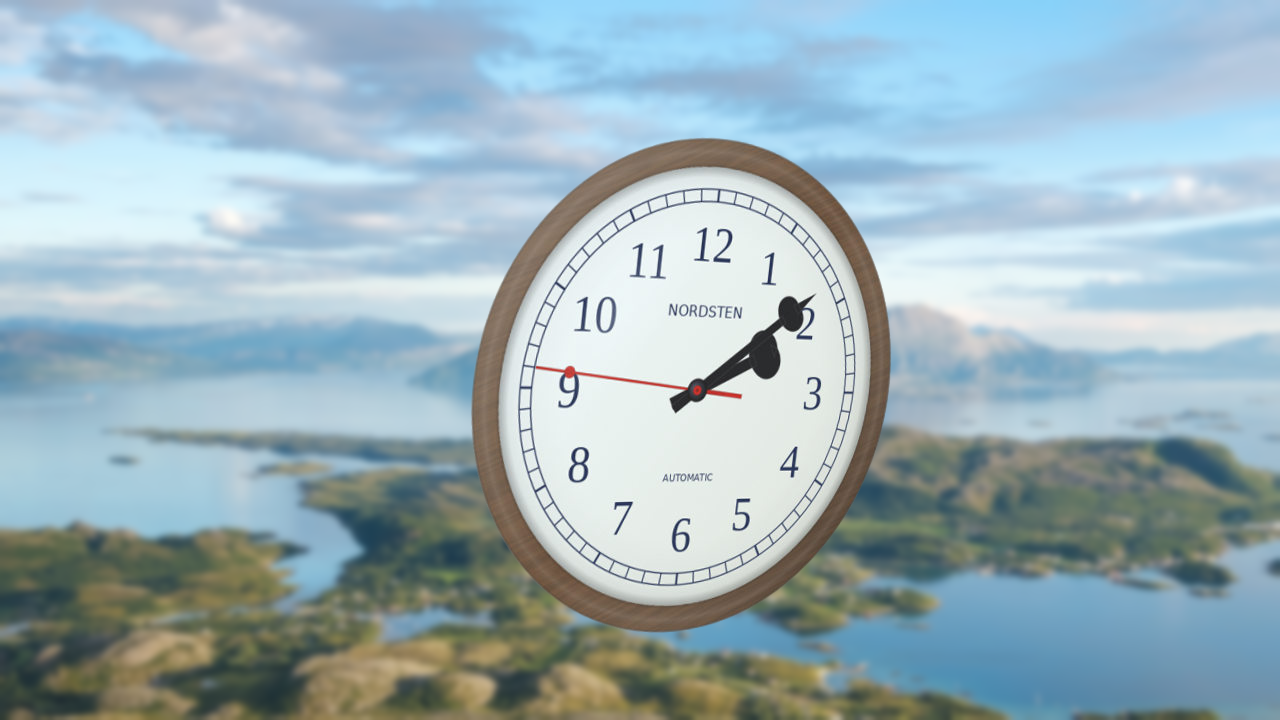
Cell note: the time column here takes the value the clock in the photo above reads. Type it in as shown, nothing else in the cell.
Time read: 2:08:46
